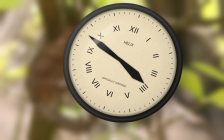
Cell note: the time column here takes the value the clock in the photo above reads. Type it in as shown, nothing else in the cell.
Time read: 3:48
